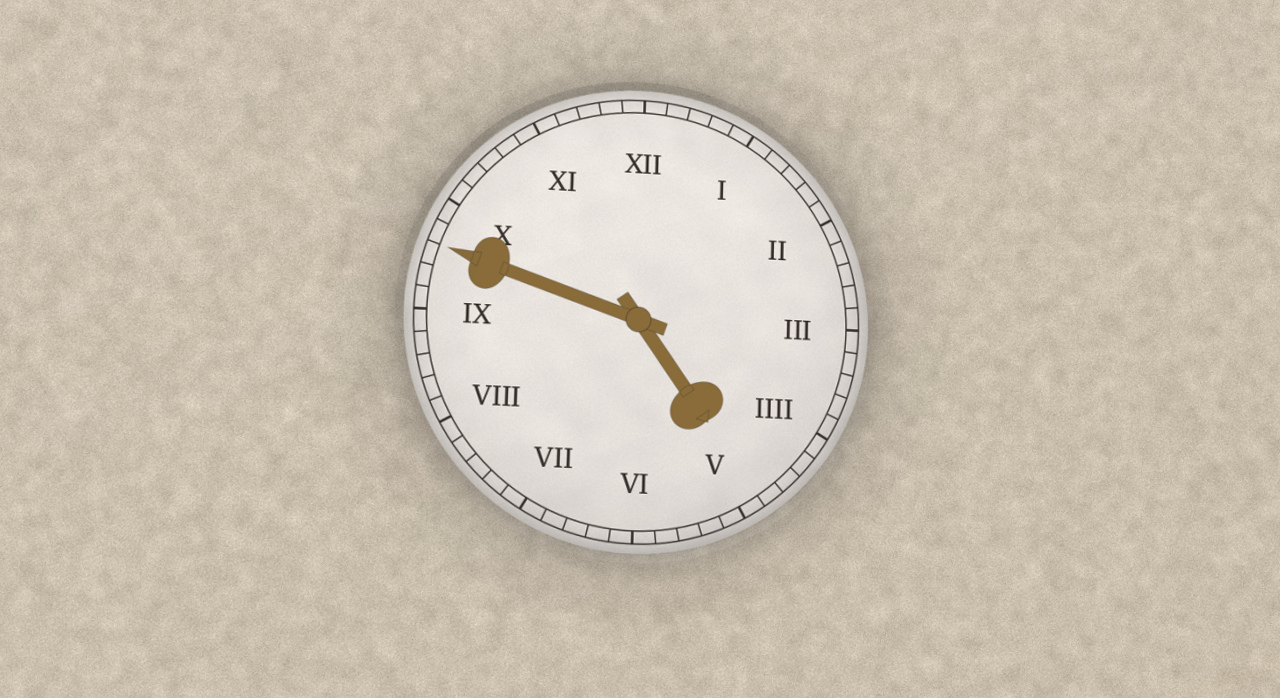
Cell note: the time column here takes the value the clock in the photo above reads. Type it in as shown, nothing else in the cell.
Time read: 4:48
